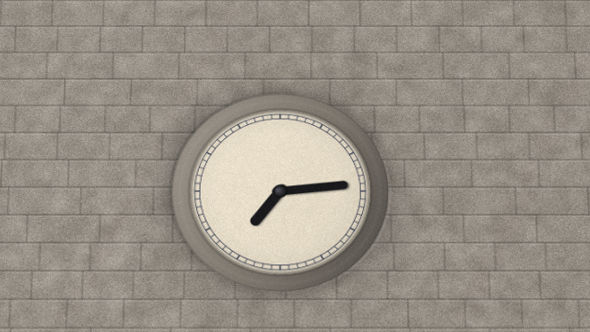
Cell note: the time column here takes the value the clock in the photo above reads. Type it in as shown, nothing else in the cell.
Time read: 7:14
